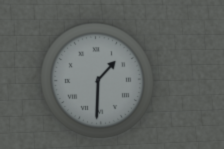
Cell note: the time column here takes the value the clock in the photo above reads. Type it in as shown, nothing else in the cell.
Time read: 1:31
